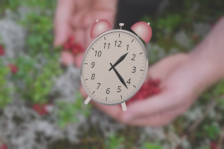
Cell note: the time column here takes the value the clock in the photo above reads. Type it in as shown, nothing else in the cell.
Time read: 1:22
